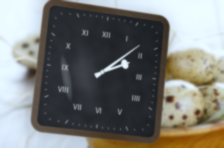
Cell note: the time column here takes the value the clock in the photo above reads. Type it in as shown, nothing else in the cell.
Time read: 2:08
